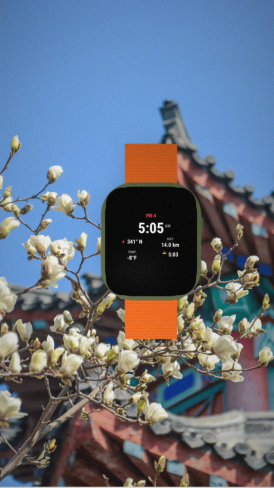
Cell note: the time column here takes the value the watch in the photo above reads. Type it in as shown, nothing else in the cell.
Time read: 5:05
